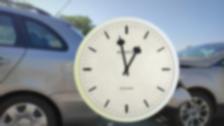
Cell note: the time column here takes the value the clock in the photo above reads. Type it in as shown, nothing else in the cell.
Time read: 12:58
